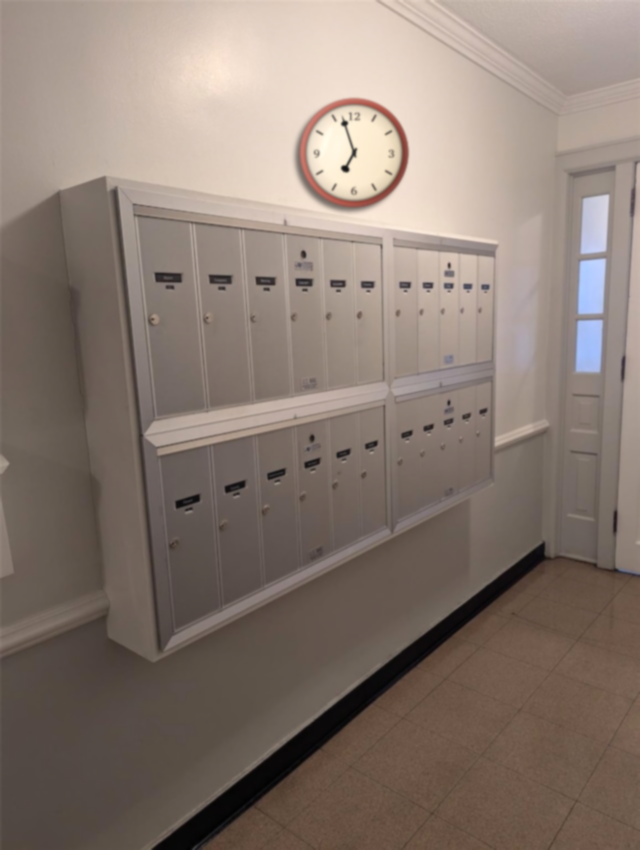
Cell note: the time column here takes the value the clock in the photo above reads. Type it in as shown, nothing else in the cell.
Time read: 6:57
